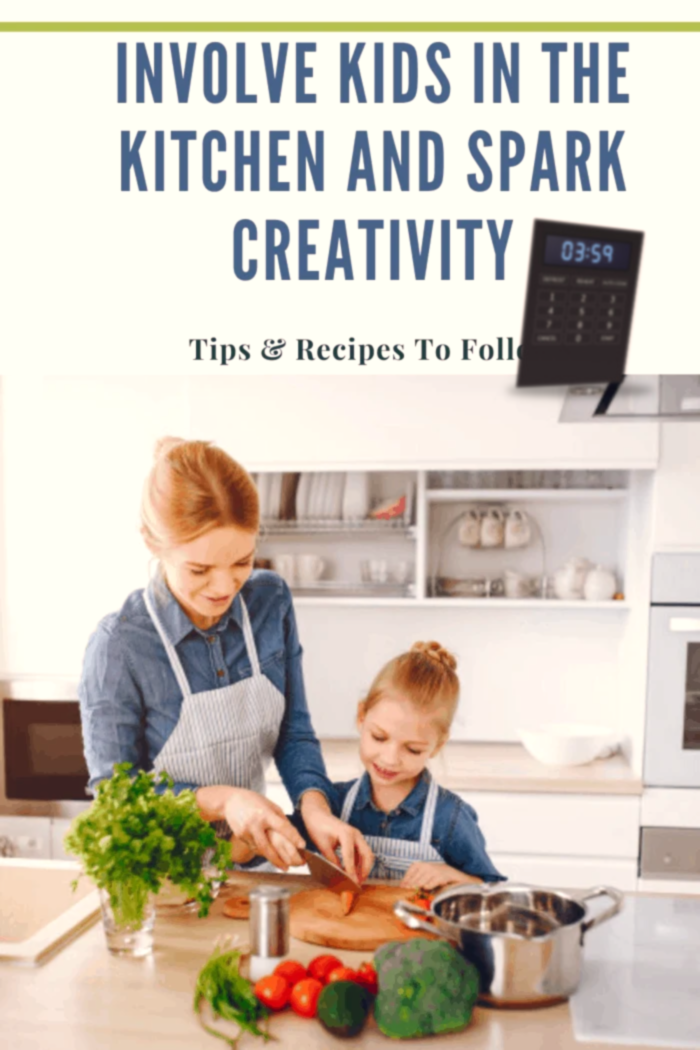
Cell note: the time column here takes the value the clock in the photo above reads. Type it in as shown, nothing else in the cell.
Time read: 3:59
